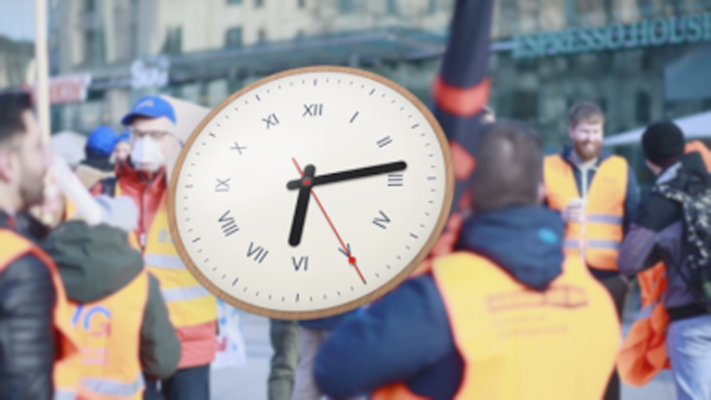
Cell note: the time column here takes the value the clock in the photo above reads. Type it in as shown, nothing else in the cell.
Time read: 6:13:25
